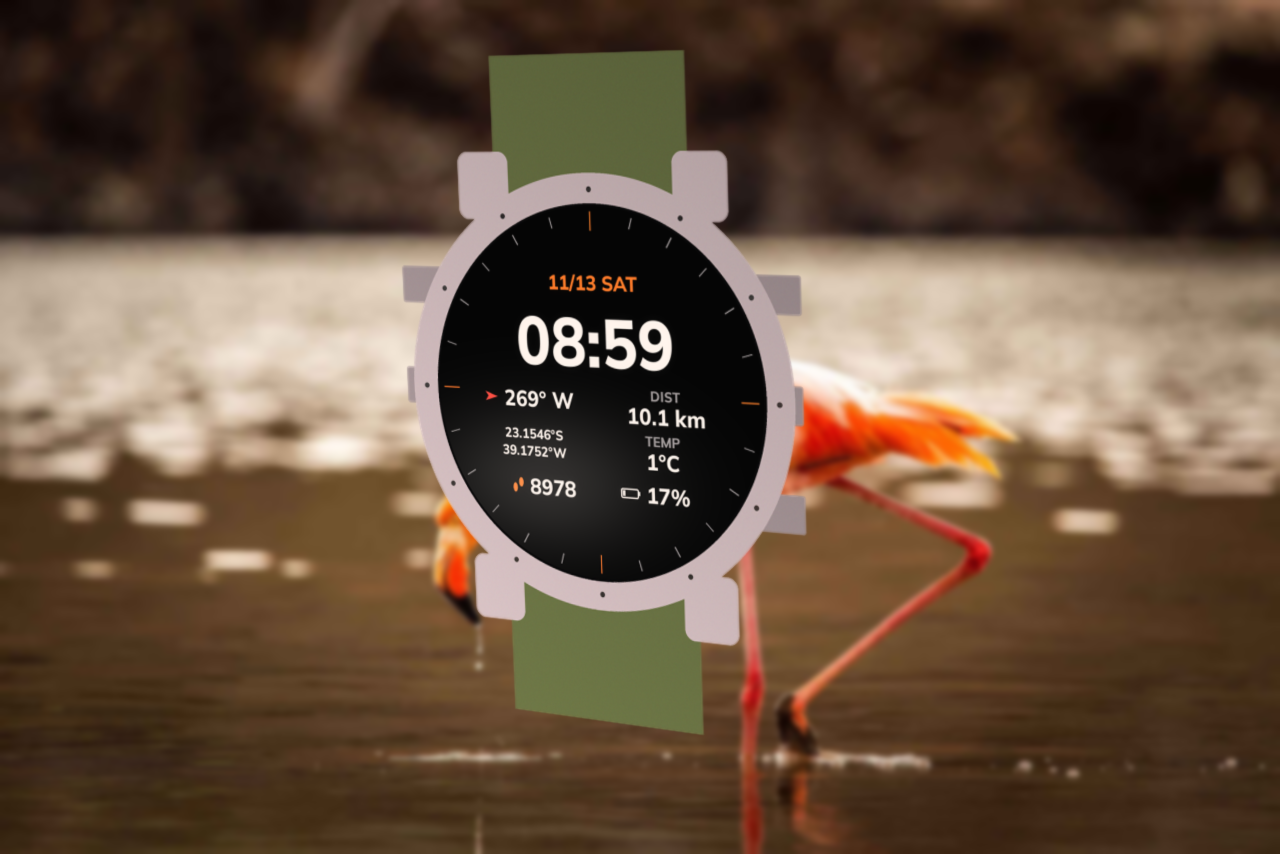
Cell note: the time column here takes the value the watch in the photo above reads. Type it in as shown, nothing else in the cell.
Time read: 8:59
